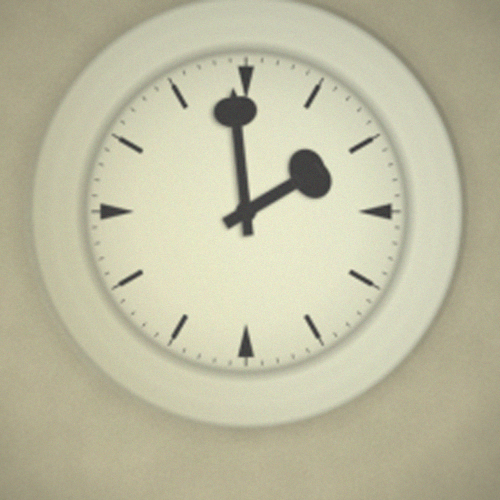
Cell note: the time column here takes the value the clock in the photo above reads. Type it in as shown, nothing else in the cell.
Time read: 1:59
